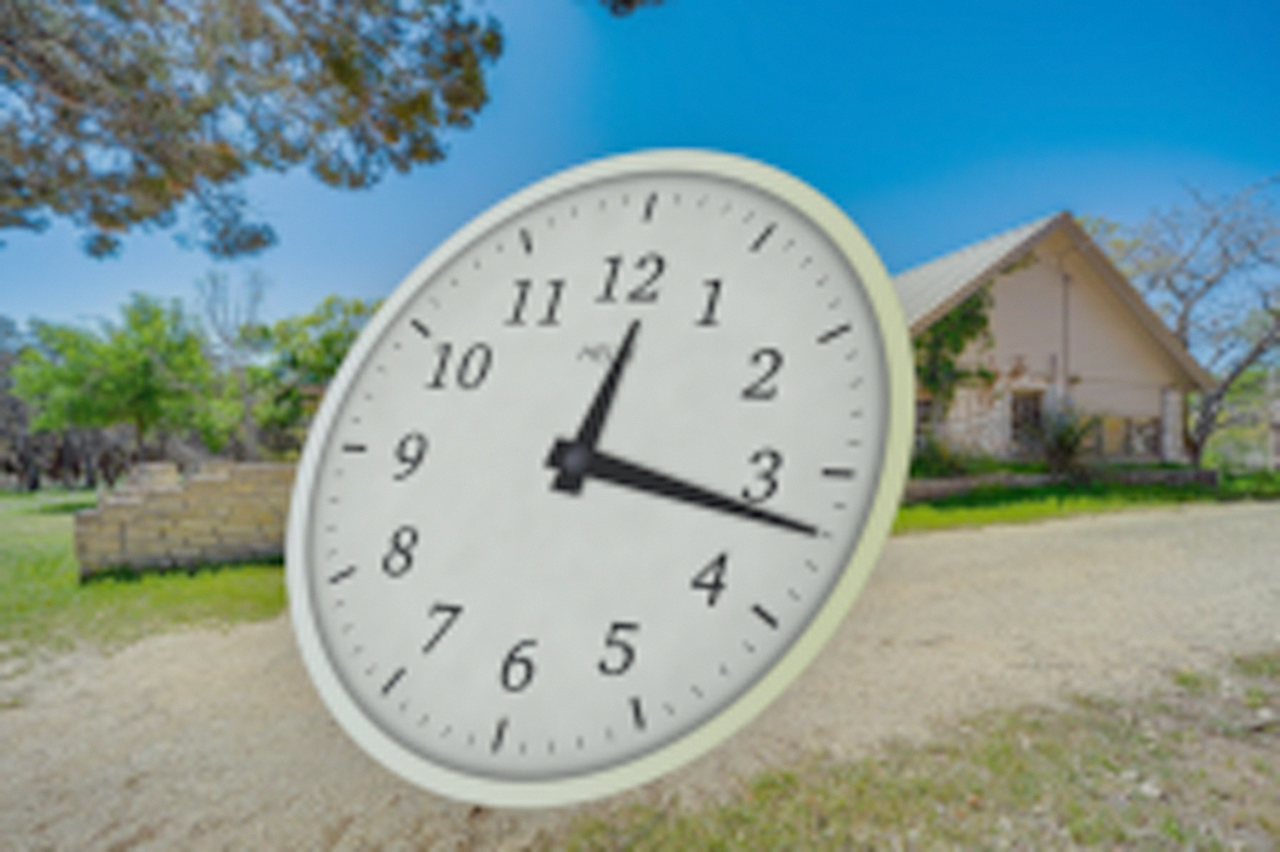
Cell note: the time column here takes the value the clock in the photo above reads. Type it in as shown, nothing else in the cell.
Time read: 12:17
